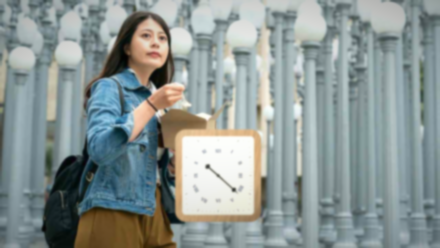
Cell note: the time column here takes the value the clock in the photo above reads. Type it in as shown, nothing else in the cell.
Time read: 10:22
